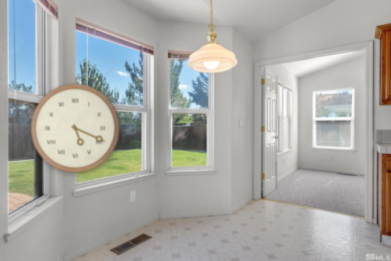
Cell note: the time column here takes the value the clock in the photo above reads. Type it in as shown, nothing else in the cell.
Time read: 5:19
